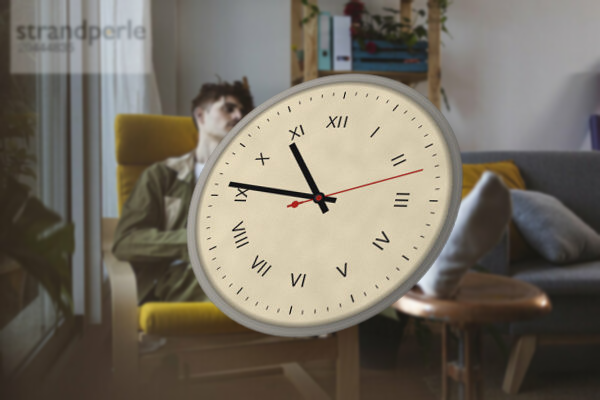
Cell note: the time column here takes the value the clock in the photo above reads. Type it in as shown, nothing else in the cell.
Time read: 10:46:12
